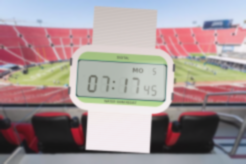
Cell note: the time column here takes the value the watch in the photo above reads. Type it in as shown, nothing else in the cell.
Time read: 7:17:45
